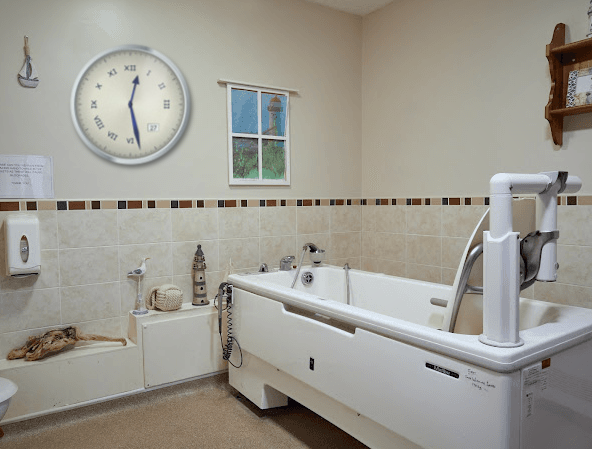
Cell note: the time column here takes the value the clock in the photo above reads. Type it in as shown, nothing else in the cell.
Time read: 12:28
